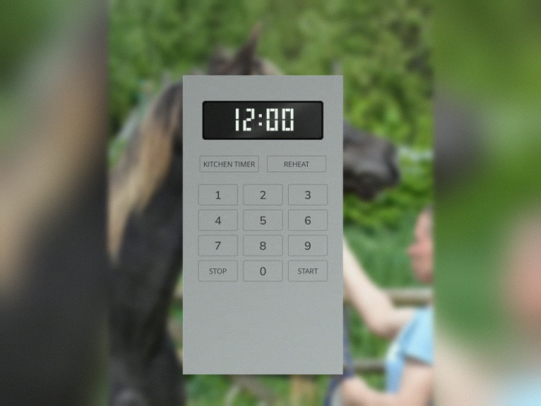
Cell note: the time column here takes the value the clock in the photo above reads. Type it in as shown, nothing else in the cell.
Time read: 12:00
